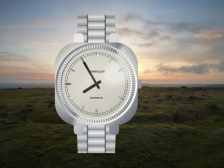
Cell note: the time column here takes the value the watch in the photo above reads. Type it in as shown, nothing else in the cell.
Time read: 7:55
